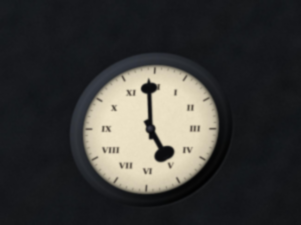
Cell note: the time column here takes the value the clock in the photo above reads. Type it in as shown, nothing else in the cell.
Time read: 4:59
